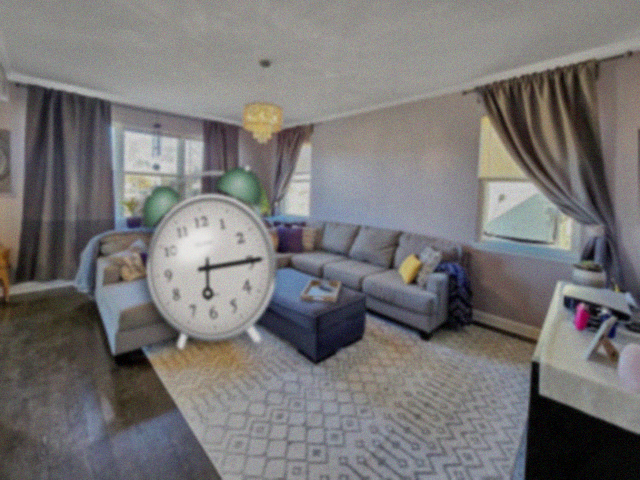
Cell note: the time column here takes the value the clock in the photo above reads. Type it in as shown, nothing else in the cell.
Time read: 6:15
